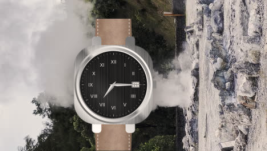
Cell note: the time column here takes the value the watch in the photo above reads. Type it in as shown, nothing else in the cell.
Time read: 7:15
